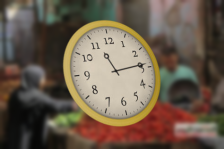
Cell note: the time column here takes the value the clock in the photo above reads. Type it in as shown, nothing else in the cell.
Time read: 11:14
